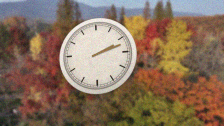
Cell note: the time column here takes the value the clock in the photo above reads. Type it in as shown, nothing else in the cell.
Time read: 2:12
